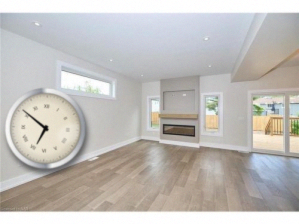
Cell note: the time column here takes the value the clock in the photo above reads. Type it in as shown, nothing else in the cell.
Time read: 6:51
